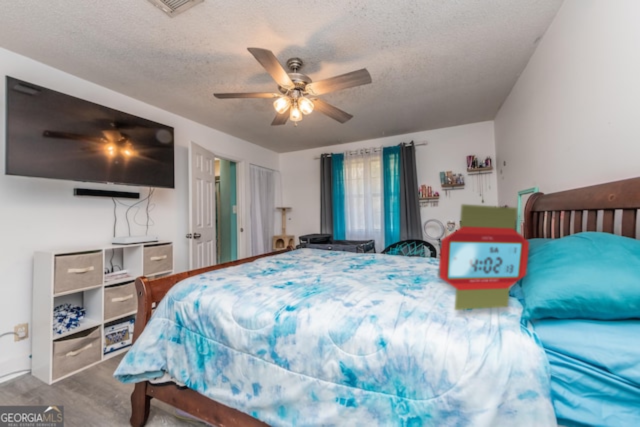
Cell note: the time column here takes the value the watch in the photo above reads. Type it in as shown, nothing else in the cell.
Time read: 4:02
